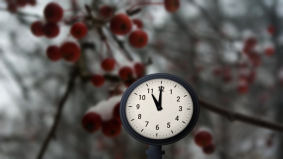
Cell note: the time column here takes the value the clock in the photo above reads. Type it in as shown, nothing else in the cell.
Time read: 11:00
